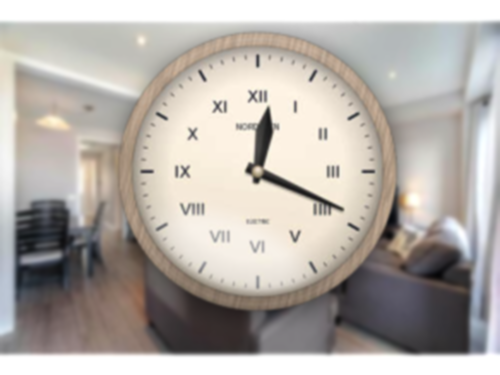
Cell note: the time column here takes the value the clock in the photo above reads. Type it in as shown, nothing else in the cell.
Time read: 12:19
